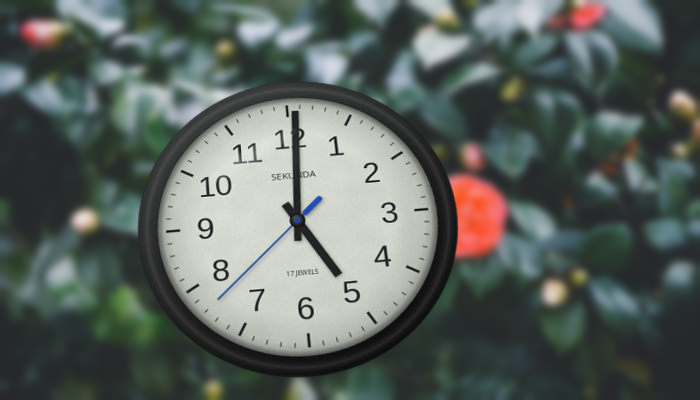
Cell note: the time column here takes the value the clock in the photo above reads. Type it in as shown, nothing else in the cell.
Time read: 5:00:38
